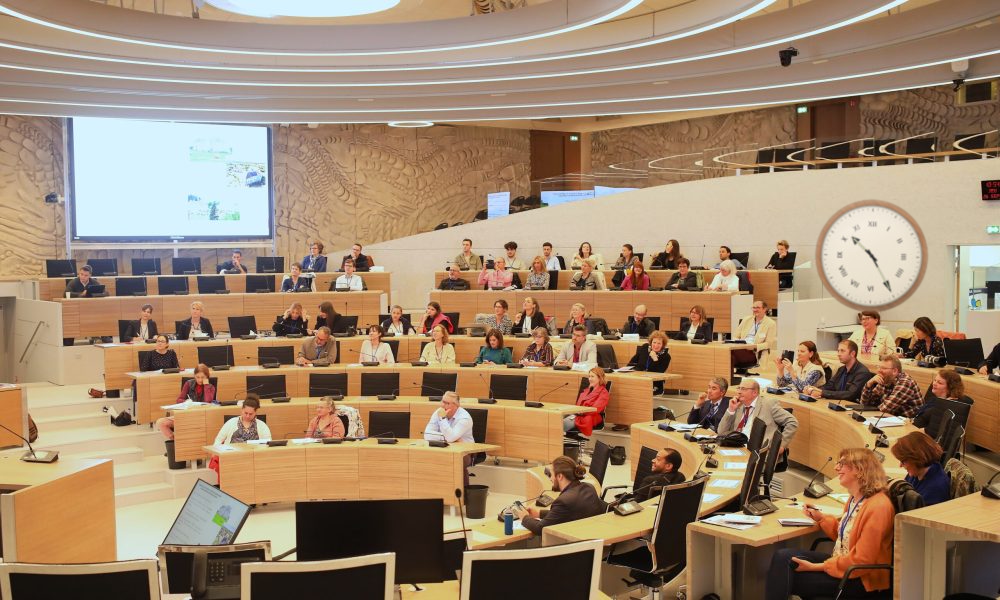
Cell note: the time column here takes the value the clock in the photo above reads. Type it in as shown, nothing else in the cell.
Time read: 10:25
